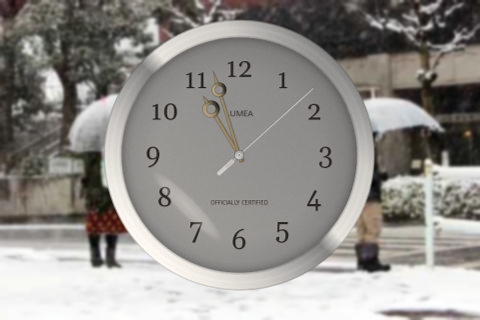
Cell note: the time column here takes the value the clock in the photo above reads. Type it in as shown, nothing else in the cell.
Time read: 10:57:08
